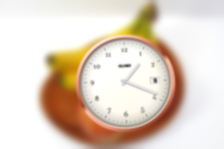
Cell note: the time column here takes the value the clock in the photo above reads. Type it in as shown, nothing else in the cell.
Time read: 1:19
